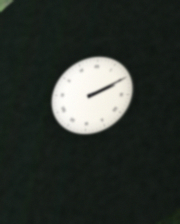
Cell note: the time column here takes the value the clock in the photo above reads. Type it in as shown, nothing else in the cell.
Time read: 2:10
